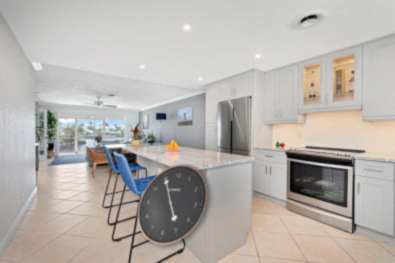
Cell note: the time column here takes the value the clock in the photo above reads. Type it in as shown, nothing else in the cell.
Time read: 4:55
